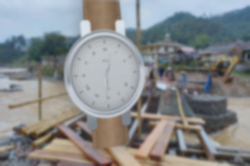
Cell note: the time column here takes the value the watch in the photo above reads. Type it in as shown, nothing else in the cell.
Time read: 12:31
